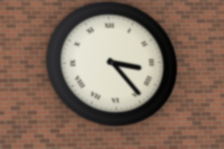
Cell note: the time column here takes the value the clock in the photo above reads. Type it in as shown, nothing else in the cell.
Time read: 3:24
